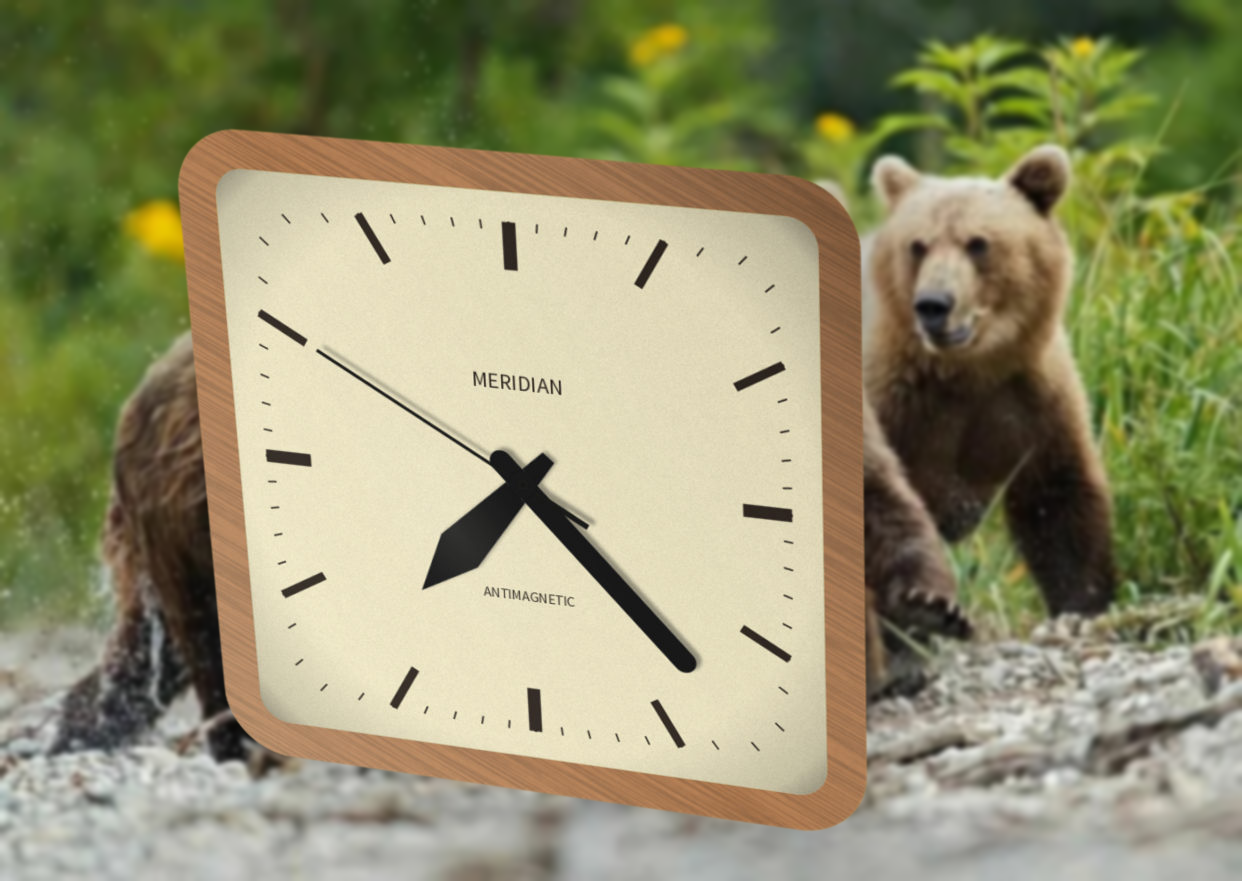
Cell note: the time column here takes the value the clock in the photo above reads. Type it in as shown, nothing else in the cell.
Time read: 7:22:50
